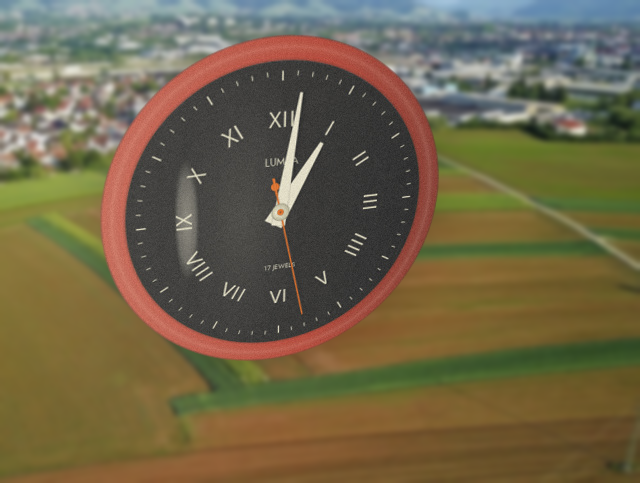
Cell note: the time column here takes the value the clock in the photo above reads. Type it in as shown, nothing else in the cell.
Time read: 1:01:28
